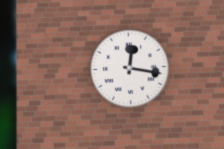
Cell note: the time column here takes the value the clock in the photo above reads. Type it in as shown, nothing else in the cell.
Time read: 12:17
